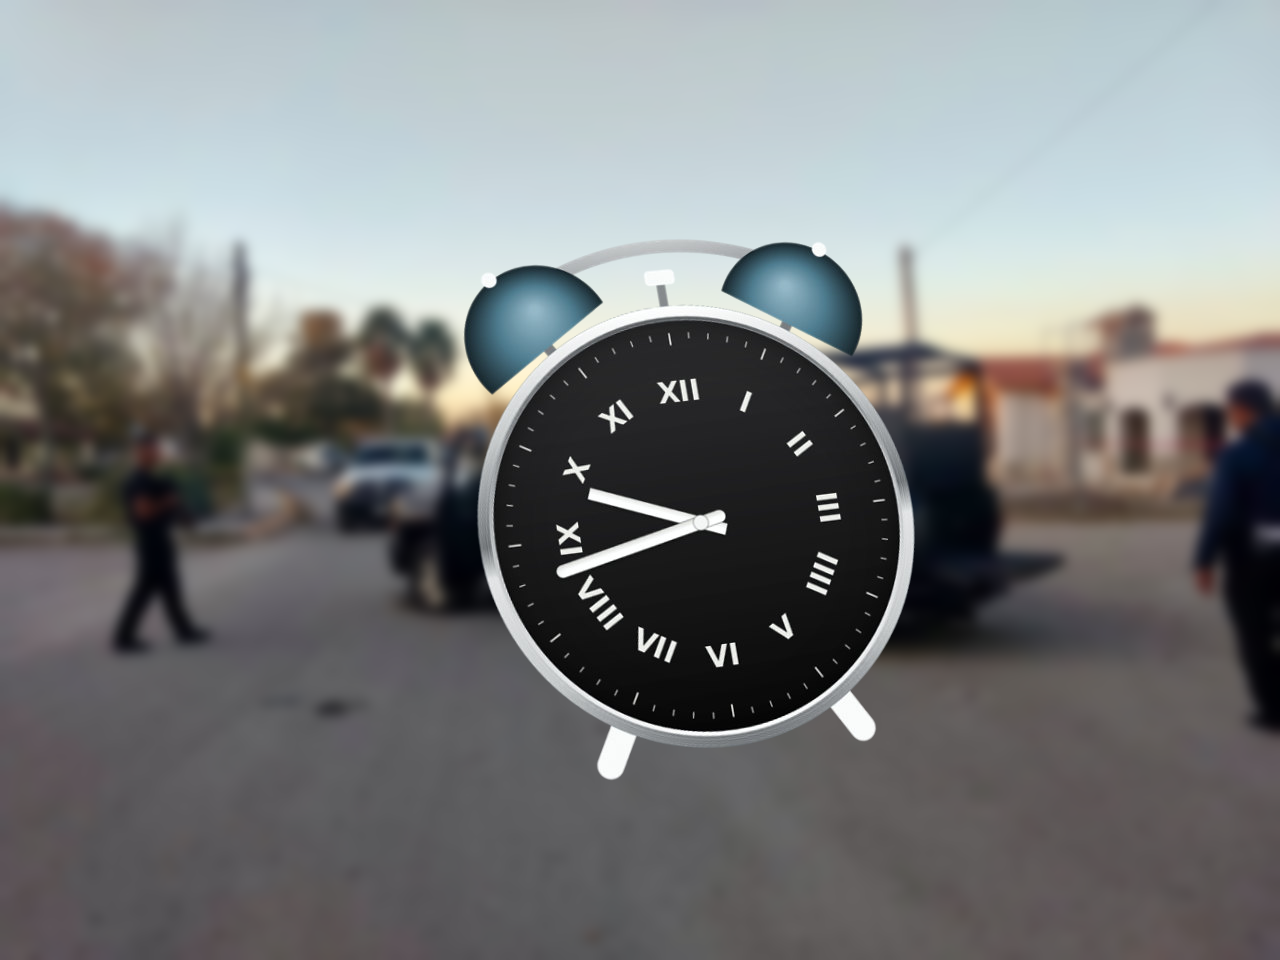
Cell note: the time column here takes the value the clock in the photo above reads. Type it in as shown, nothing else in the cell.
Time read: 9:43
